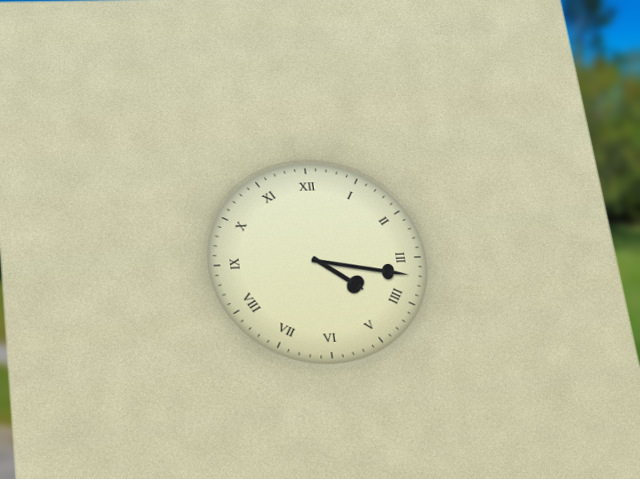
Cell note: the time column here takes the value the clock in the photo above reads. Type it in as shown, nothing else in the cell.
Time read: 4:17
